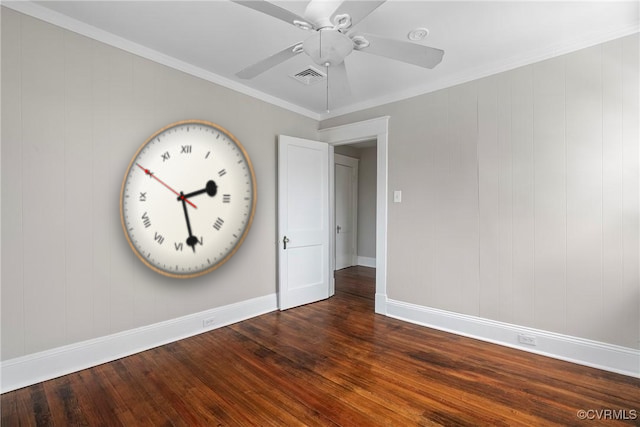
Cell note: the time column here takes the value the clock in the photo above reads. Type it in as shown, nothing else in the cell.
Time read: 2:26:50
